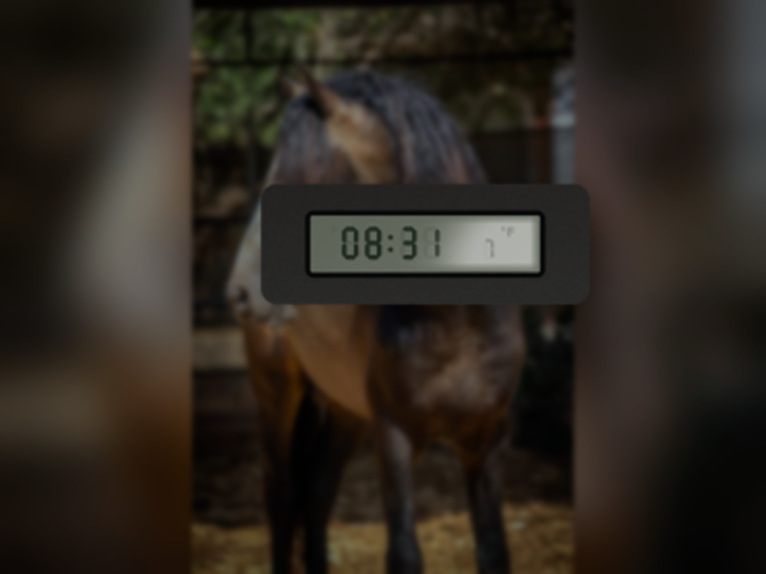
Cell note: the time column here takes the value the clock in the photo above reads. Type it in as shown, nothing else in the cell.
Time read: 8:31
